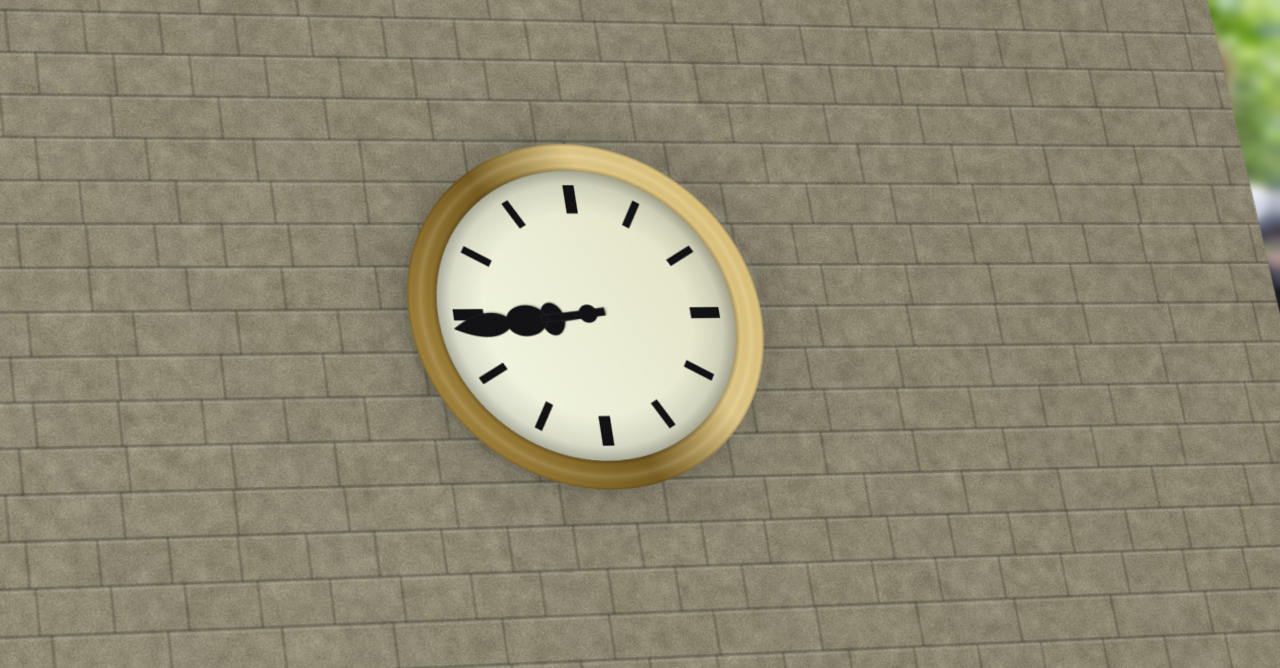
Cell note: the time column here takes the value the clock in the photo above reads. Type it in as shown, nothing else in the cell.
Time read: 8:44
